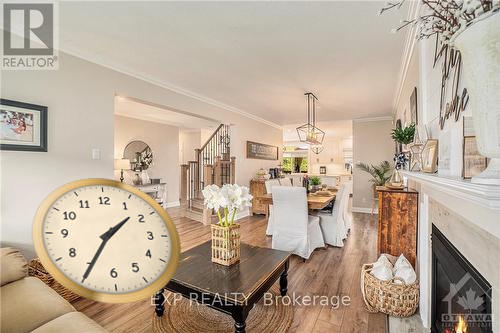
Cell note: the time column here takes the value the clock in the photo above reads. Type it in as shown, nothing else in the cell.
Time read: 1:35
